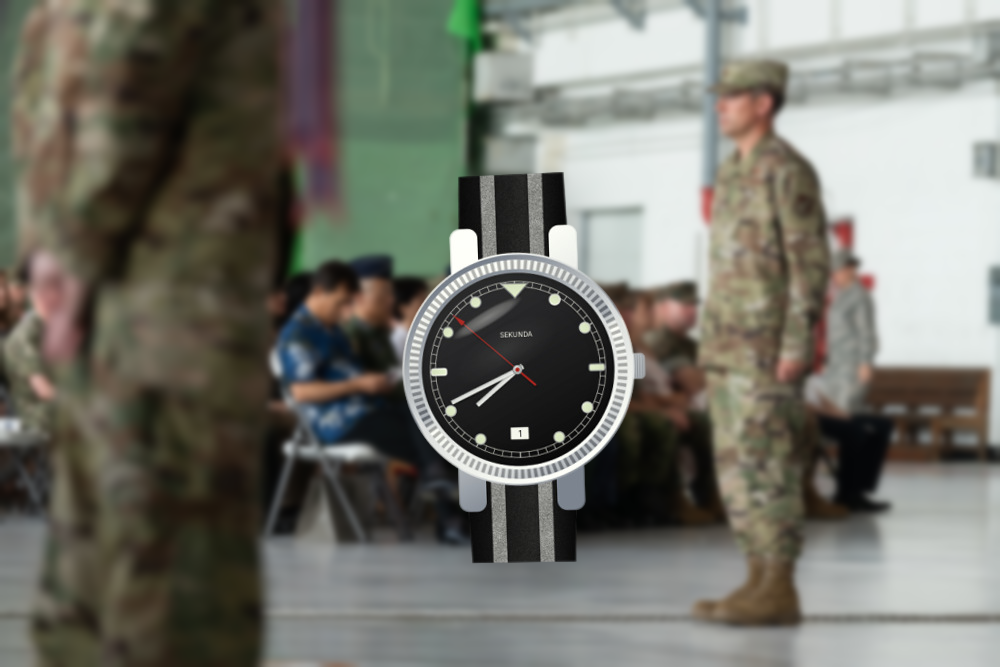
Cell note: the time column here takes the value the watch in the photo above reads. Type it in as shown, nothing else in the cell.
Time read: 7:40:52
